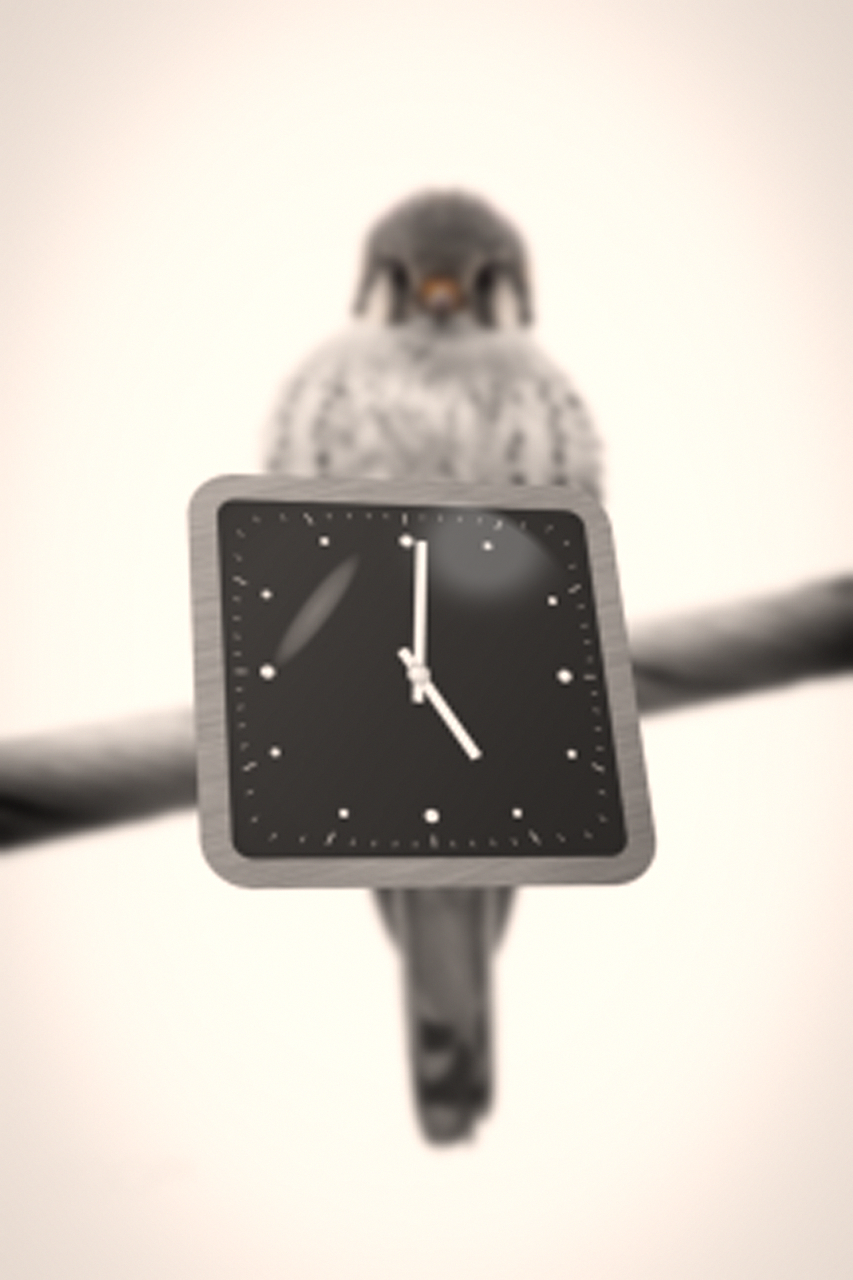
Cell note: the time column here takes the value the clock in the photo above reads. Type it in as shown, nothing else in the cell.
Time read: 5:01
